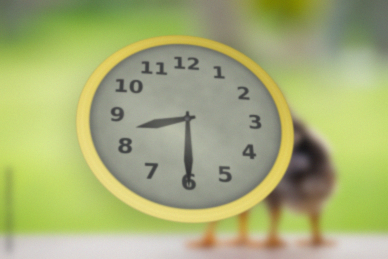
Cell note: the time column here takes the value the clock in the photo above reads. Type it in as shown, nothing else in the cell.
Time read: 8:30
